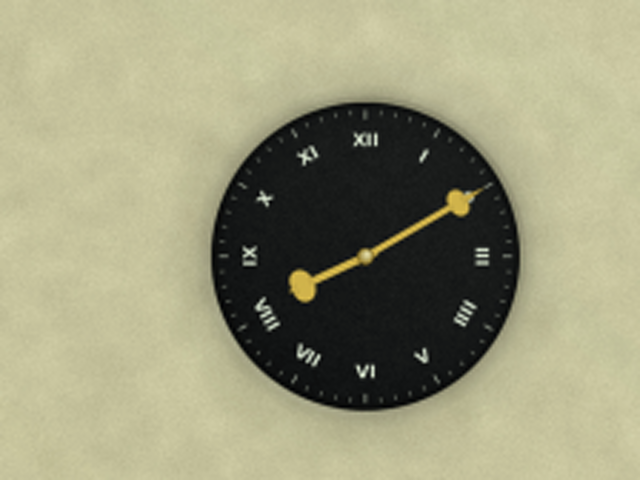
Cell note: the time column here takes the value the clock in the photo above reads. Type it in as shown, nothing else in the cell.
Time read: 8:10
